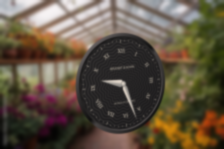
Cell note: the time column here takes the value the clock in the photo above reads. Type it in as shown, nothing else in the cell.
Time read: 9:27
